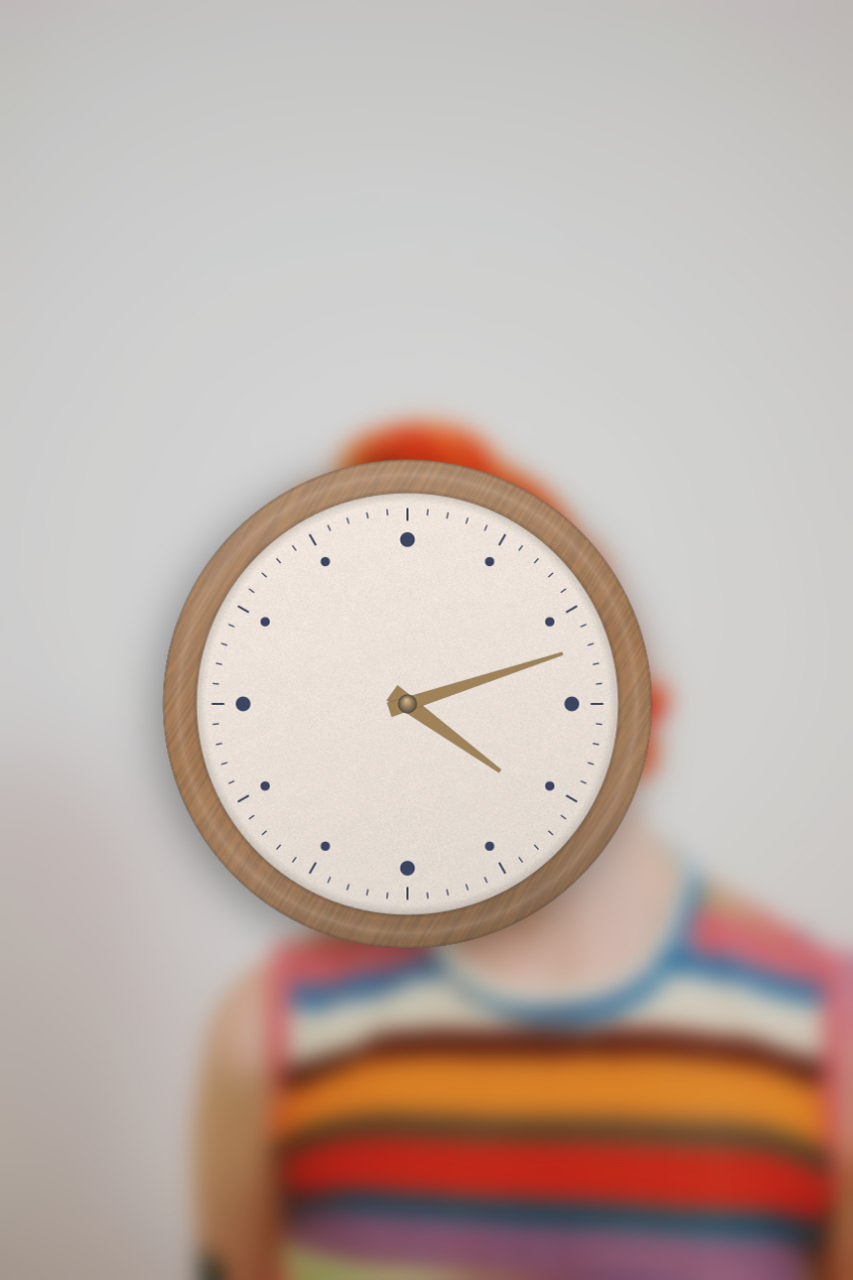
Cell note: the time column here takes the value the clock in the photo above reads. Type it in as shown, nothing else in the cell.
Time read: 4:12
